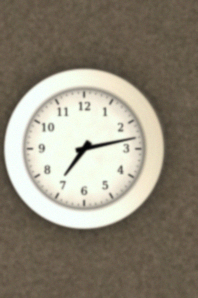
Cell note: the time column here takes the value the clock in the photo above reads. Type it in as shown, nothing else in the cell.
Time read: 7:13
